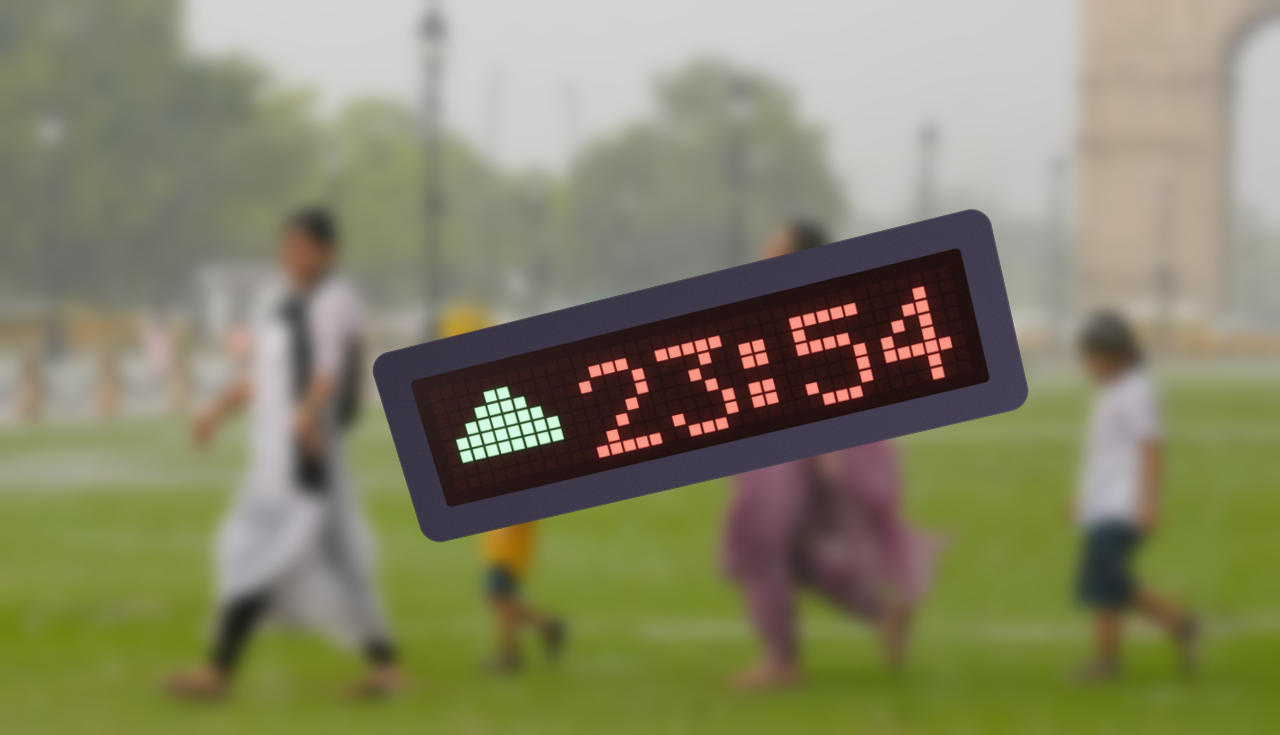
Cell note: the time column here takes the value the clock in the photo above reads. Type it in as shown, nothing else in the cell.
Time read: 23:54
